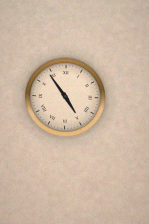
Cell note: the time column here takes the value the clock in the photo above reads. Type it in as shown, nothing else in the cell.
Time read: 4:54
